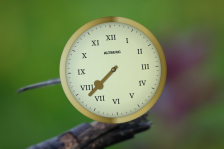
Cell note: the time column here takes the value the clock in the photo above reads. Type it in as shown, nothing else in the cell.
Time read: 7:38
